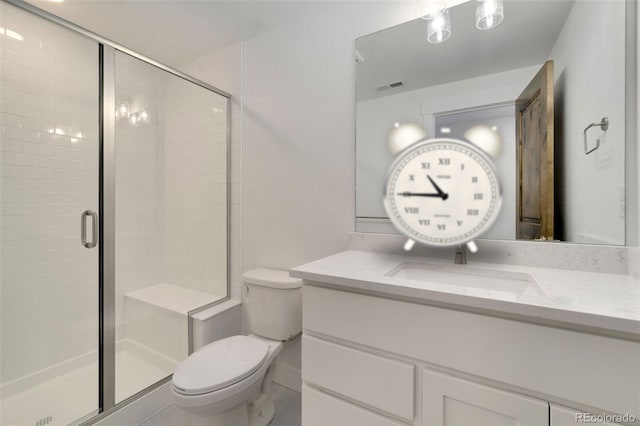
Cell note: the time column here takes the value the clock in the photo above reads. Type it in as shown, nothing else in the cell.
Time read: 10:45
